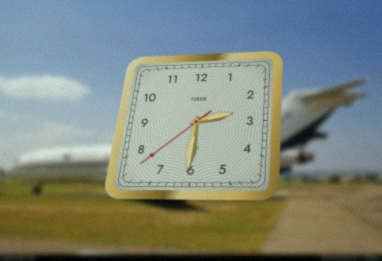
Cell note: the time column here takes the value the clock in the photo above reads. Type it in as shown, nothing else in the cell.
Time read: 2:30:38
